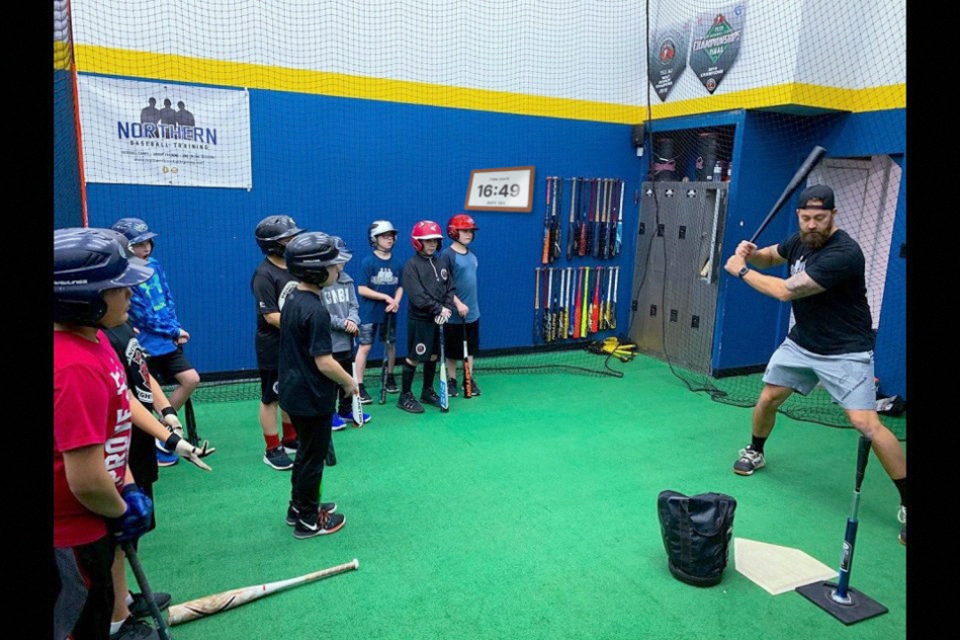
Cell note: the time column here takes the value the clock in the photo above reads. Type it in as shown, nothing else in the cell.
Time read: 16:49
